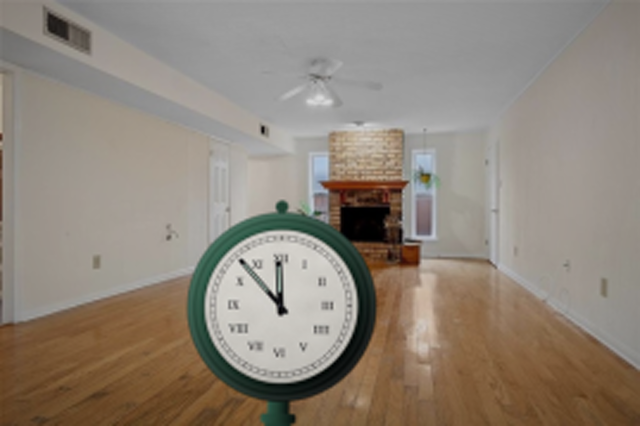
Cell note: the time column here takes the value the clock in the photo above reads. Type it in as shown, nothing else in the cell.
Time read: 11:53
